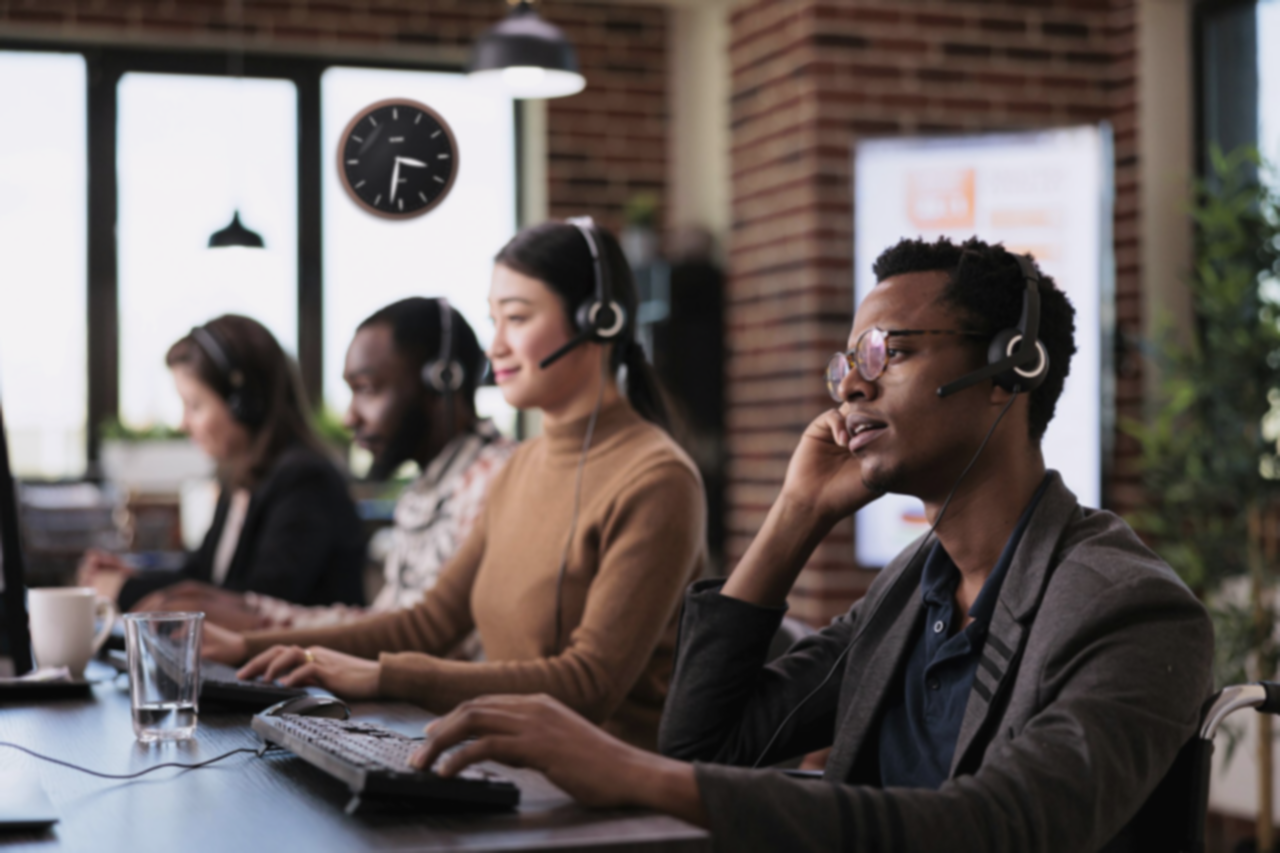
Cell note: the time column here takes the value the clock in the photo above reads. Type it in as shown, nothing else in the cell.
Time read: 3:32
